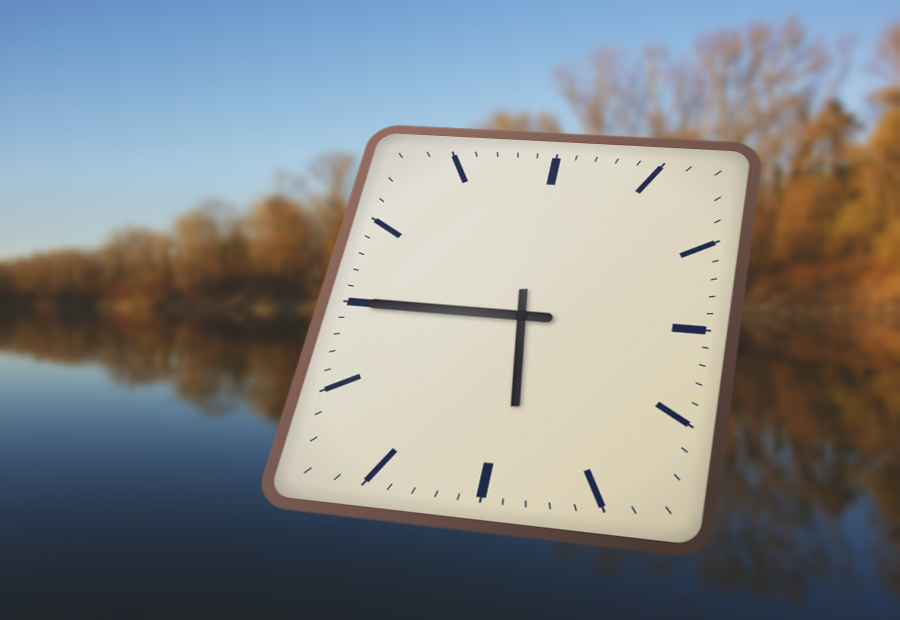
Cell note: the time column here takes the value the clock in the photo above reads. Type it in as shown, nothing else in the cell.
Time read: 5:45
